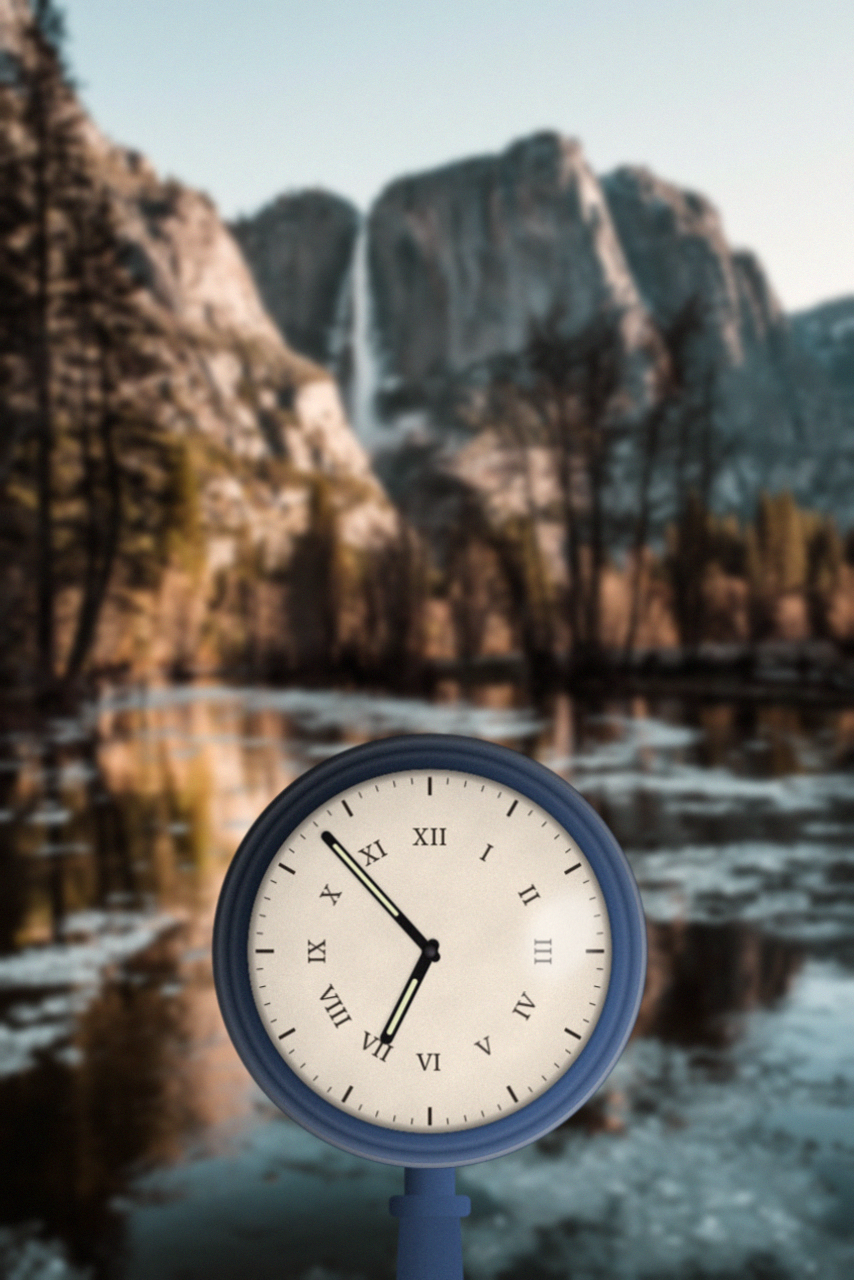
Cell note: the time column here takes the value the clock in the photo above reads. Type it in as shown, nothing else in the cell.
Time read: 6:53
